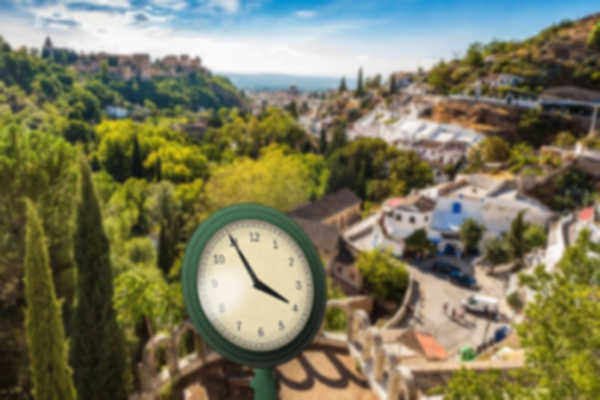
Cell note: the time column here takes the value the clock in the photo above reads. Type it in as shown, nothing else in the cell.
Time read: 3:55
